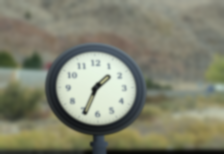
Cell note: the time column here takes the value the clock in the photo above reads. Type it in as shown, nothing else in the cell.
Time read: 1:34
